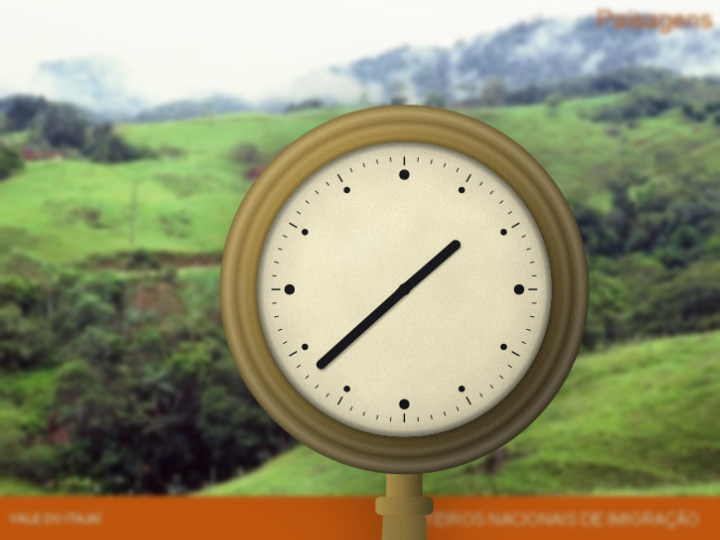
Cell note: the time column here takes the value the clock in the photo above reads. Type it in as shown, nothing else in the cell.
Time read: 1:38
